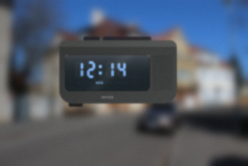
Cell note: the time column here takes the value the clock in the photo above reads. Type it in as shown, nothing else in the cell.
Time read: 12:14
